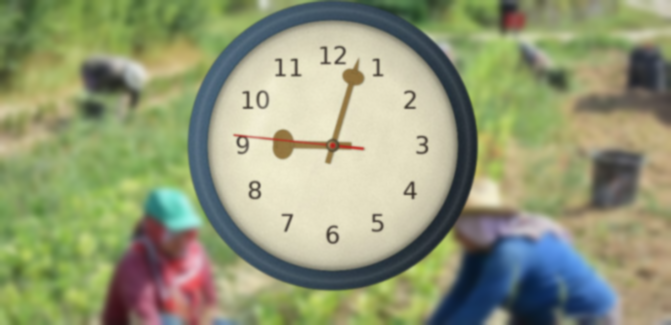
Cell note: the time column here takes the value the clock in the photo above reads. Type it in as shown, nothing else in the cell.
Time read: 9:02:46
